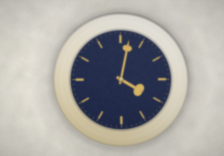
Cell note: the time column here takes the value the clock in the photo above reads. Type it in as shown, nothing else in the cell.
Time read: 4:02
